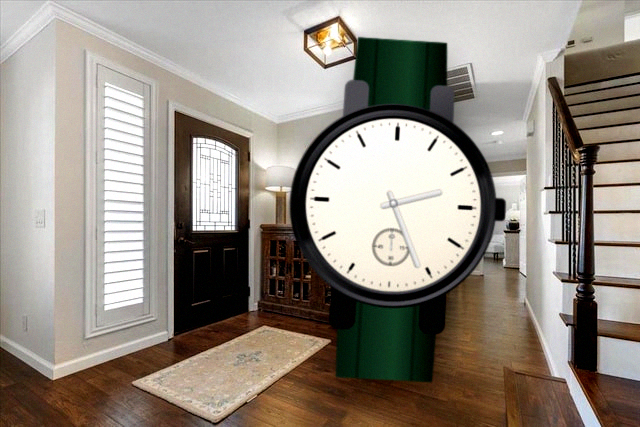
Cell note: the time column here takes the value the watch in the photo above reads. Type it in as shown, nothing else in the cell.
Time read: 2:26
